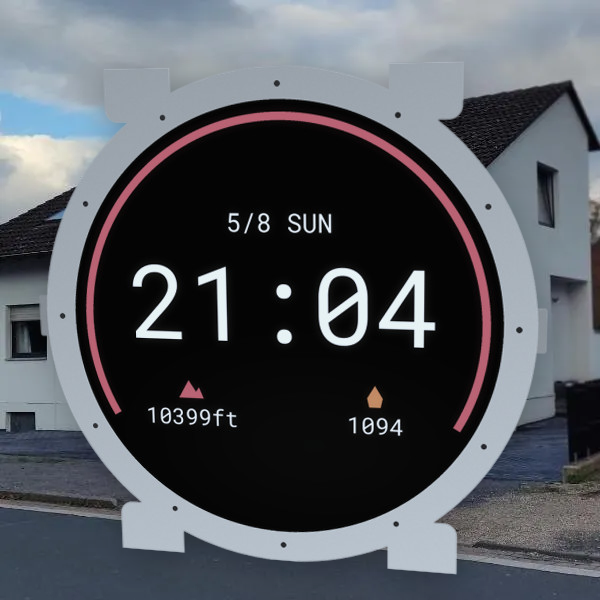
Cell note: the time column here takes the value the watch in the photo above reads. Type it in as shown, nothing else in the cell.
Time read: 21:04
